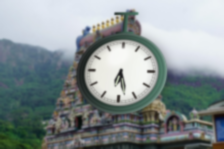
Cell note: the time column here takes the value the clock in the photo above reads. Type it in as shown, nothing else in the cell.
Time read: 6:28
